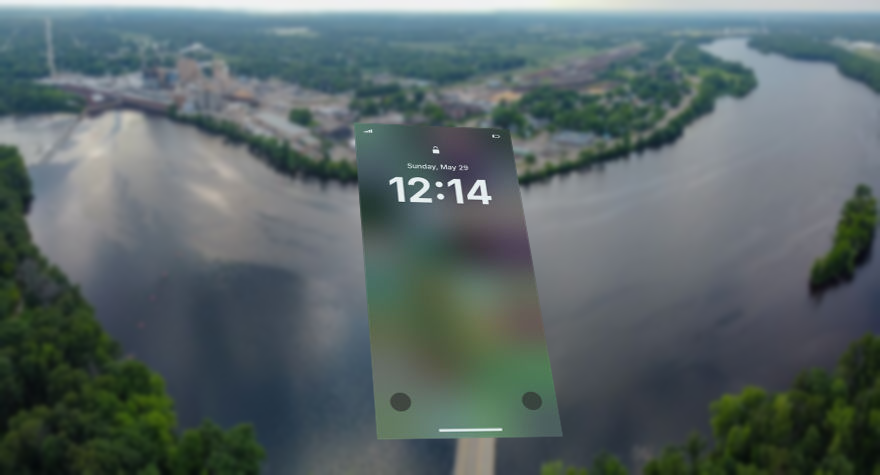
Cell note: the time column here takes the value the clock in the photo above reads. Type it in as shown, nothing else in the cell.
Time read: 12:14
